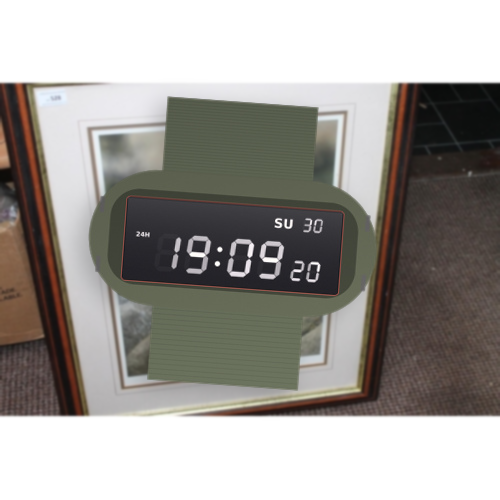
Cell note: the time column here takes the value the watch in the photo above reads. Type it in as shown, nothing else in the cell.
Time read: 19:09:20
